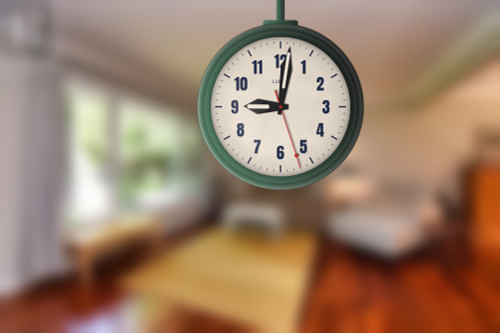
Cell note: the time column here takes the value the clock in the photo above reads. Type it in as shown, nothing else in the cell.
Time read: 9:01:27
